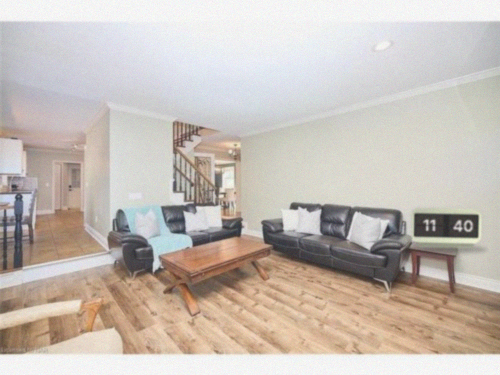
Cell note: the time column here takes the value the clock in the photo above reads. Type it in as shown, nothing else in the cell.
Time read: 11:40
